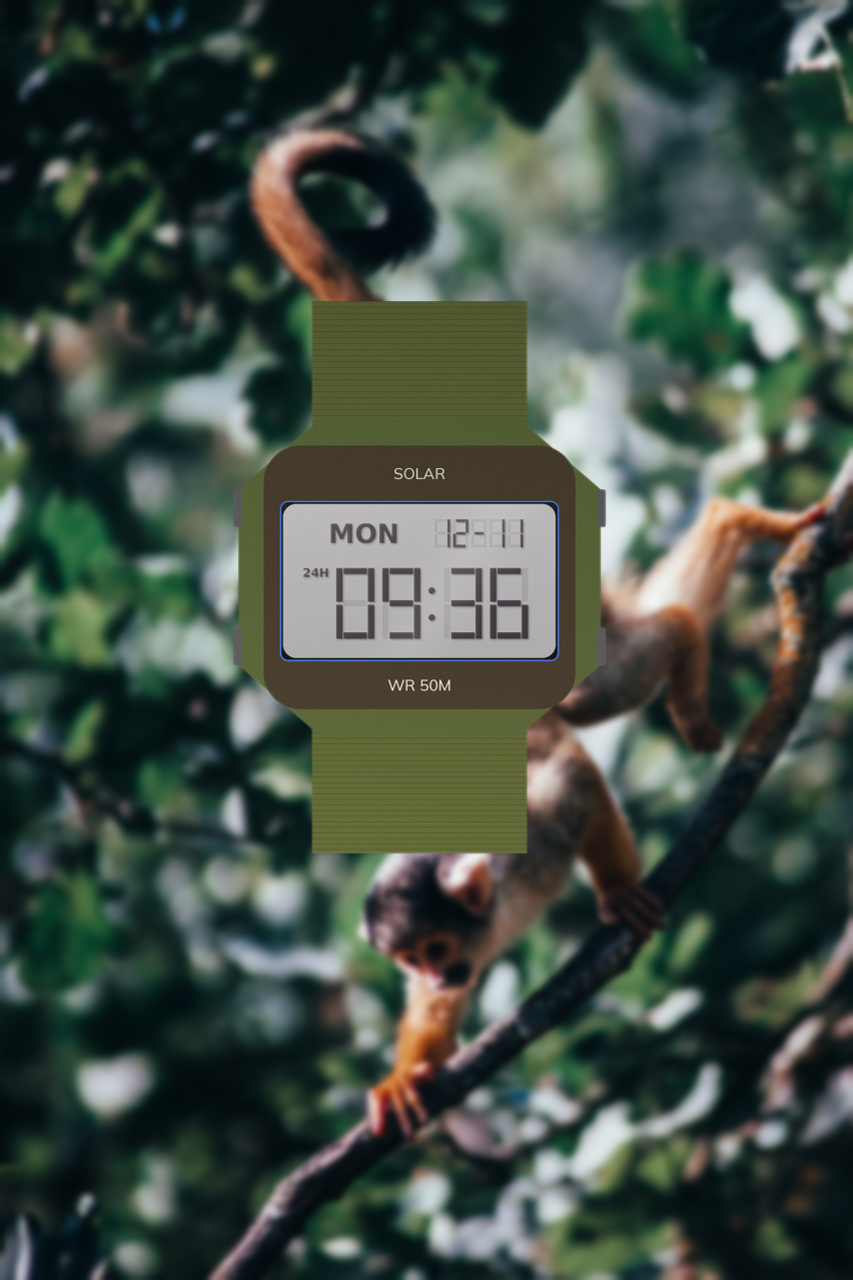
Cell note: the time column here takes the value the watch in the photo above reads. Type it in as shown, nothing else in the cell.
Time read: 9:36
